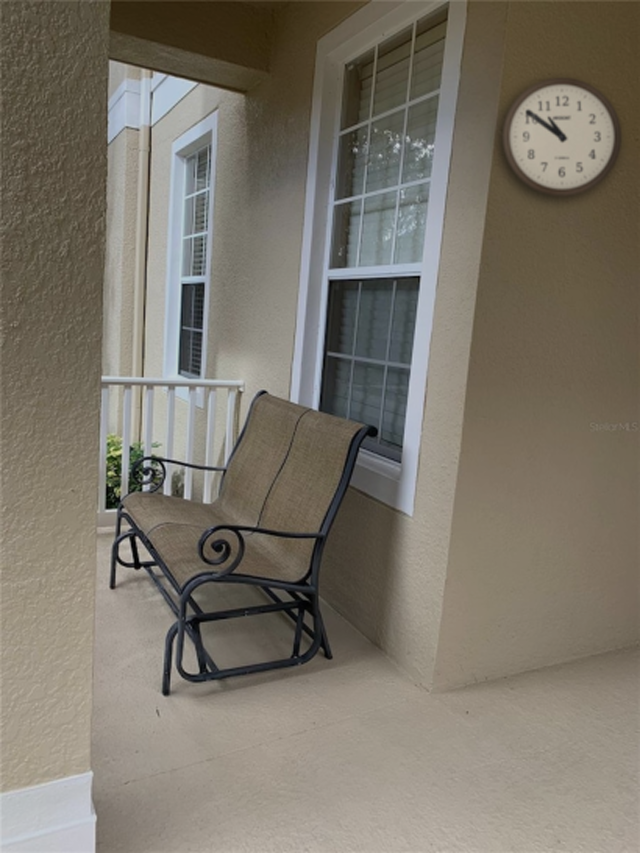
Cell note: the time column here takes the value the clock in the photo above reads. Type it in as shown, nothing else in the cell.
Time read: 10:51
